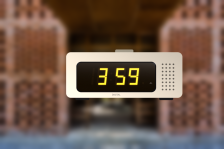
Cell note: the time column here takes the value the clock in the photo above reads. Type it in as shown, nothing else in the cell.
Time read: 3:59
